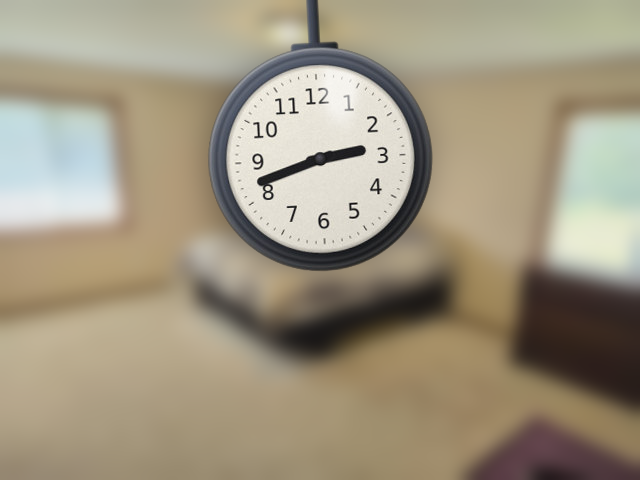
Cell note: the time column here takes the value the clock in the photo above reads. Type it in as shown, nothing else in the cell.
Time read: 2:42
